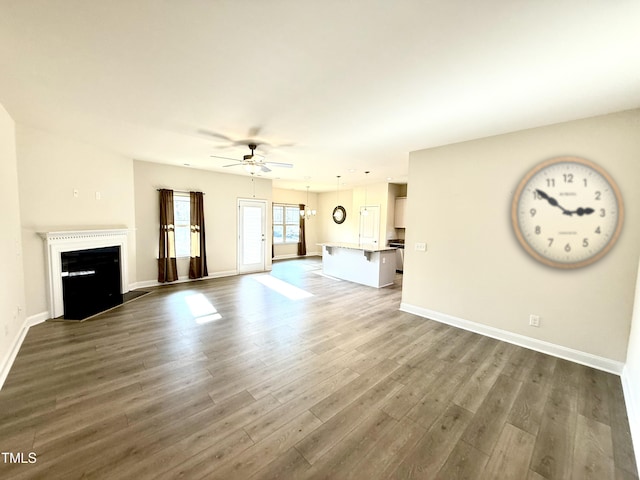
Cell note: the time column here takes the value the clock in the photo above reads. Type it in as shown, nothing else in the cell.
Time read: 2:51
